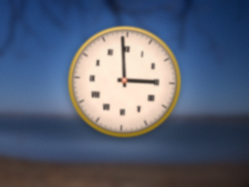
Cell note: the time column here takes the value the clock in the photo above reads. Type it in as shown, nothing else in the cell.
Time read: 2:59
